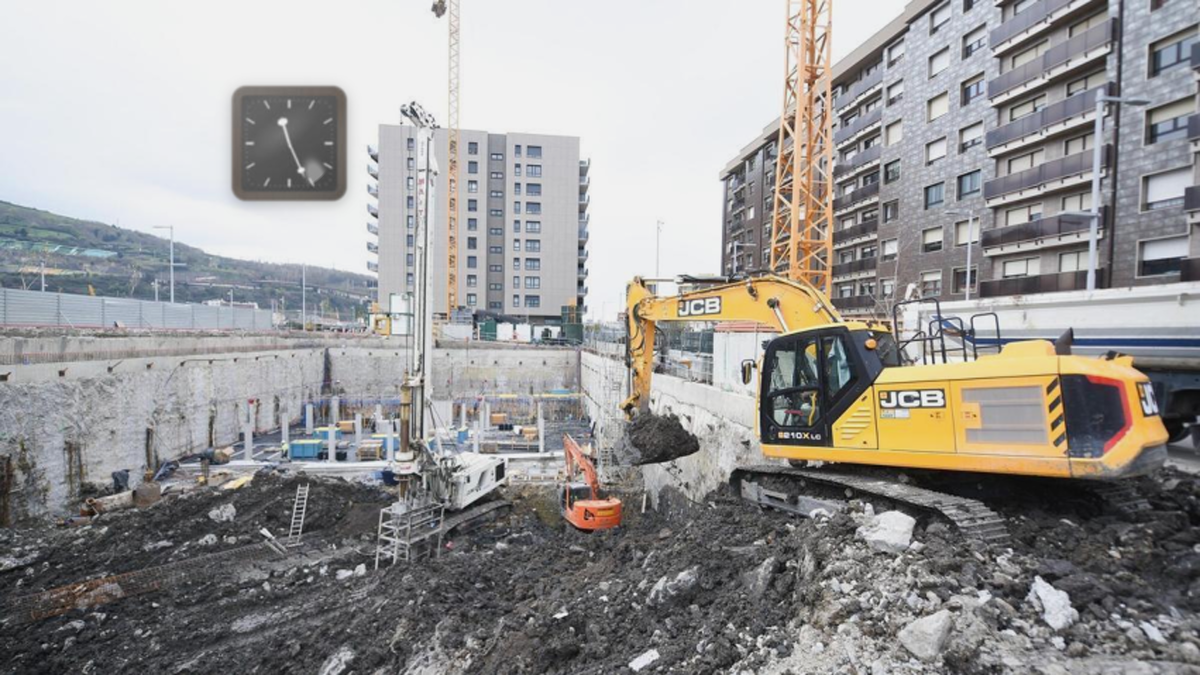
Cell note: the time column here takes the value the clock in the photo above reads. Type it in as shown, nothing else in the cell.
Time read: 11:26
